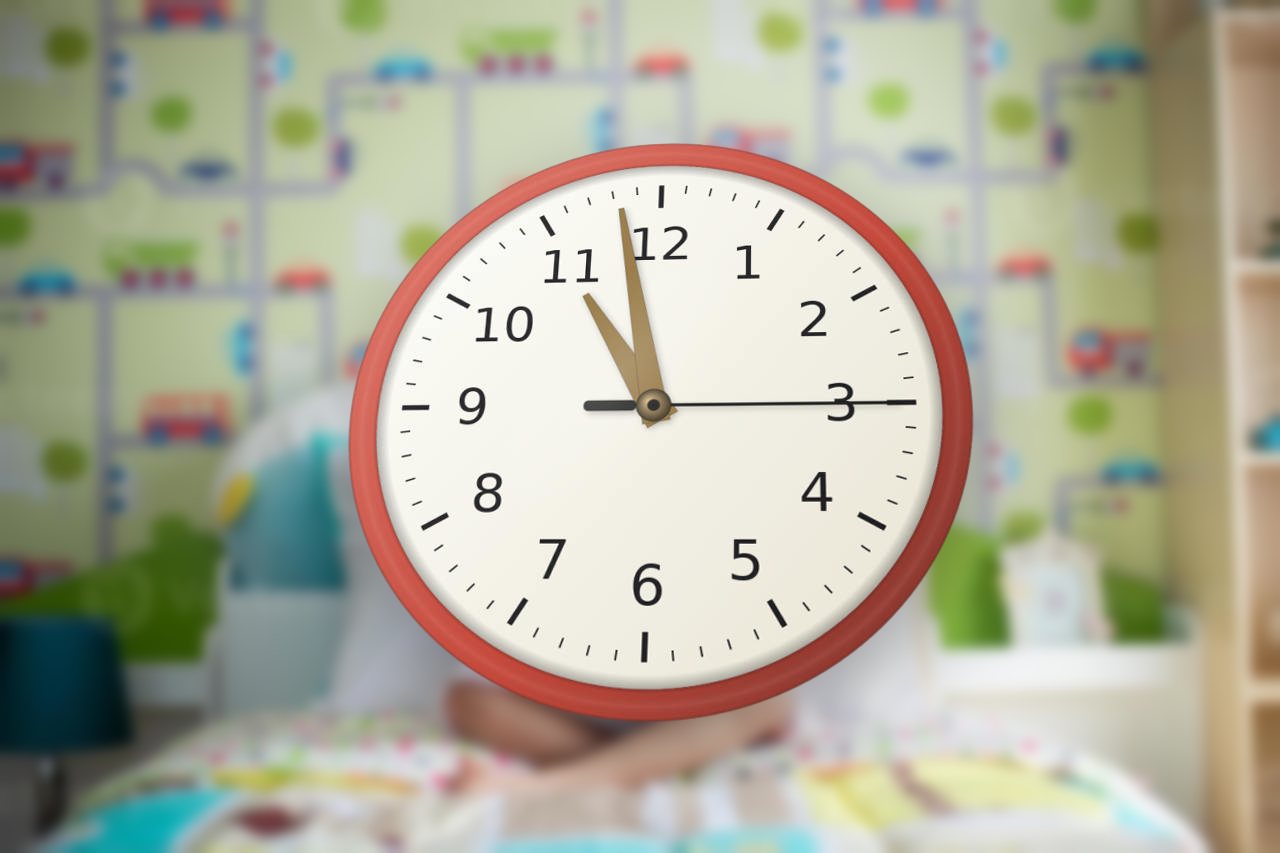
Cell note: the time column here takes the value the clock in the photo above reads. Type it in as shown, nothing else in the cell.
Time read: 10:58:15
